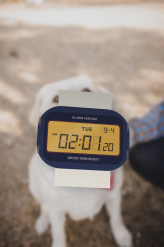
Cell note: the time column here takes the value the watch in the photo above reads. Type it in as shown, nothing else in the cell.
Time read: 2:01:20
